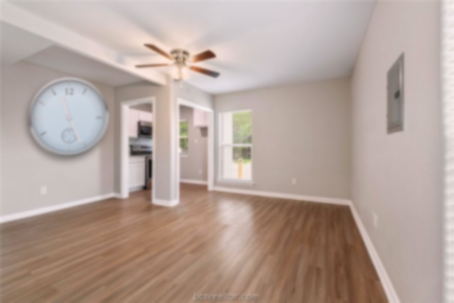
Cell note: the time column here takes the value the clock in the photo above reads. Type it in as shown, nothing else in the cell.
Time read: 11:26
